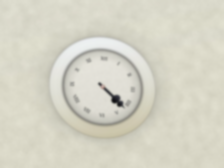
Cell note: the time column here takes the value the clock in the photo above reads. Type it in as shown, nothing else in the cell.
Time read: 4:22
